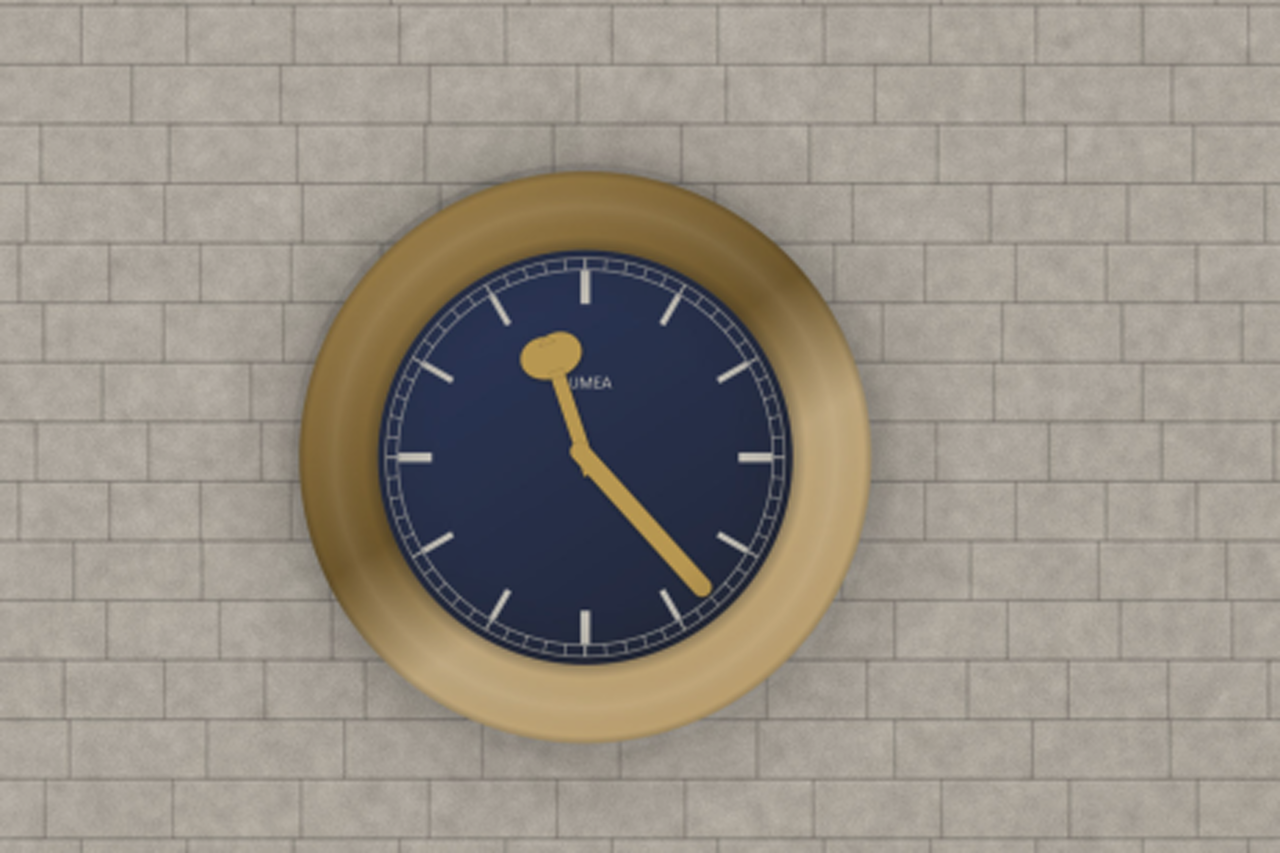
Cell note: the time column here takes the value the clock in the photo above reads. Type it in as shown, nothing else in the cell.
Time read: 11:23
